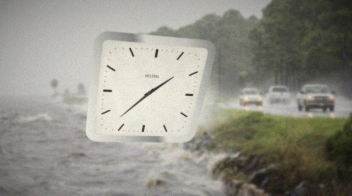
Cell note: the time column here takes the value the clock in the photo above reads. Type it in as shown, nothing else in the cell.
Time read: 1:37
